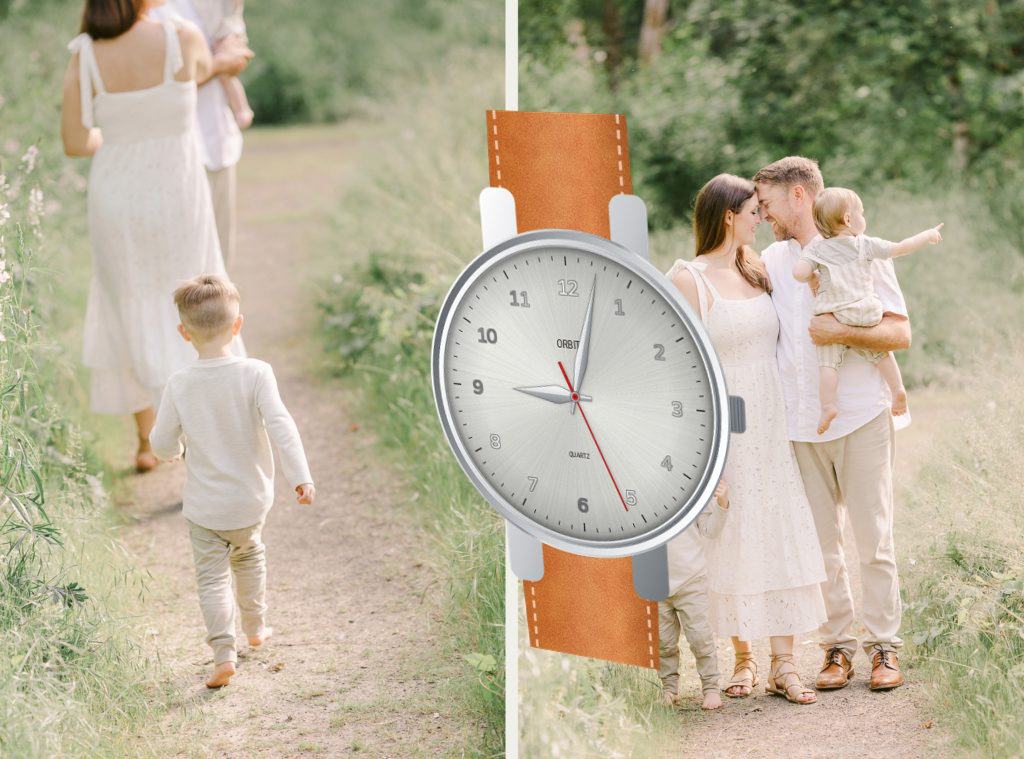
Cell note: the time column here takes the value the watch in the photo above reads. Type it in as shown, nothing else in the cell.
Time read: 9:02:26
